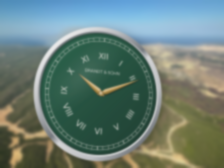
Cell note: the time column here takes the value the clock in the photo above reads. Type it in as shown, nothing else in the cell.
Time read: 10:11
